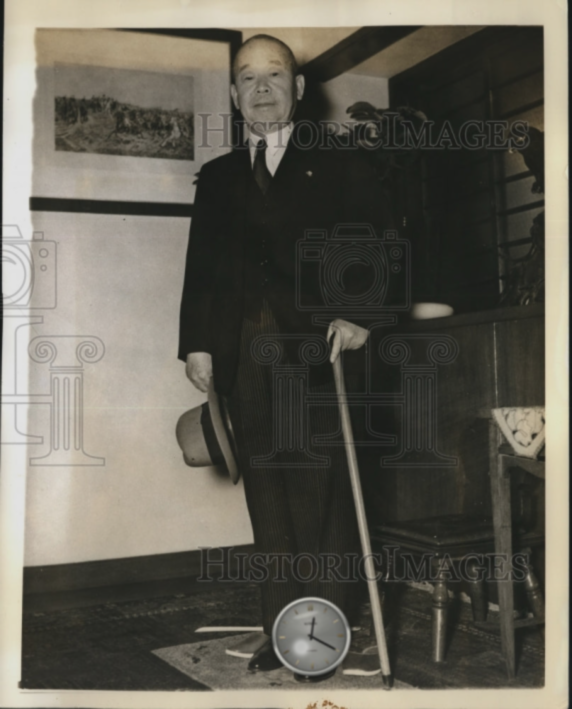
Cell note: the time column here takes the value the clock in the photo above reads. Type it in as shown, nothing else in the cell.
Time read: 12:20
